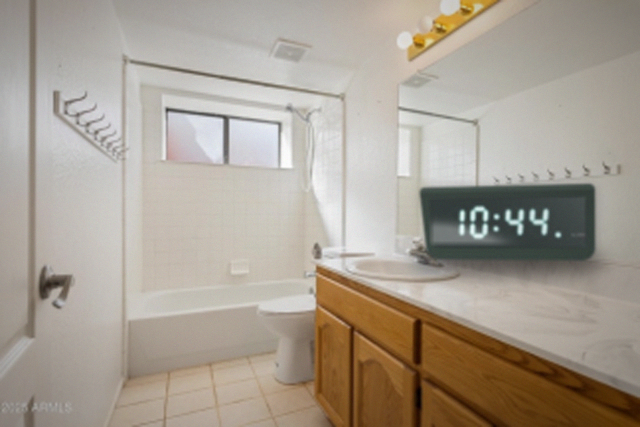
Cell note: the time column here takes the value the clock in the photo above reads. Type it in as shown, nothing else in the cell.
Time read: 10:44
